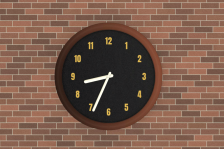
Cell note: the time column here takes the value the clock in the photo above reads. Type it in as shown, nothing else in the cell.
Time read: 8:34
